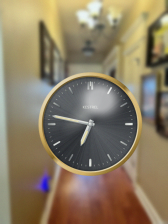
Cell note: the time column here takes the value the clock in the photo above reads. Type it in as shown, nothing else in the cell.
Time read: 6:47
